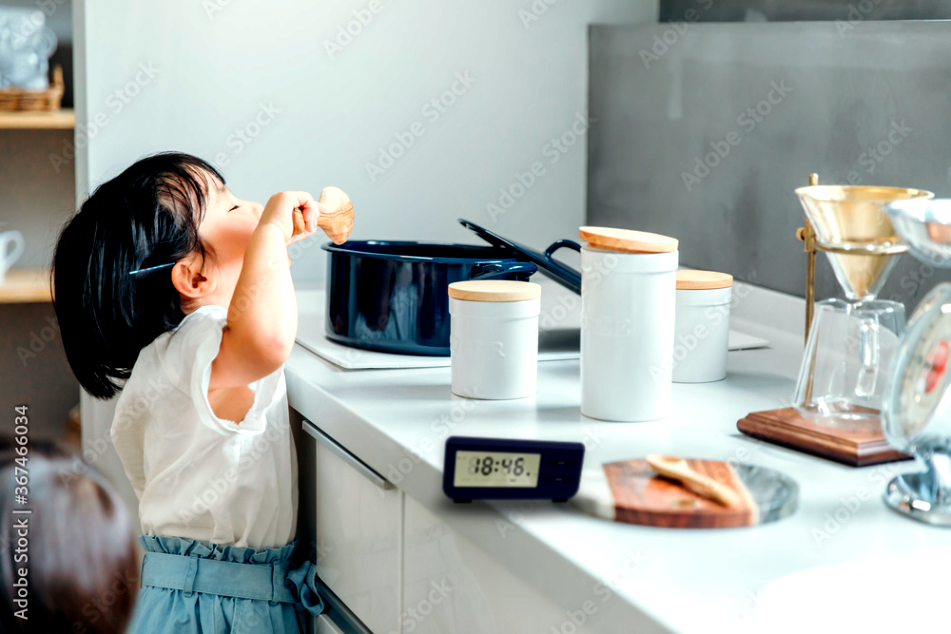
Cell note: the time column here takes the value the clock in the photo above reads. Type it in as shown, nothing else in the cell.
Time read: 18:46
